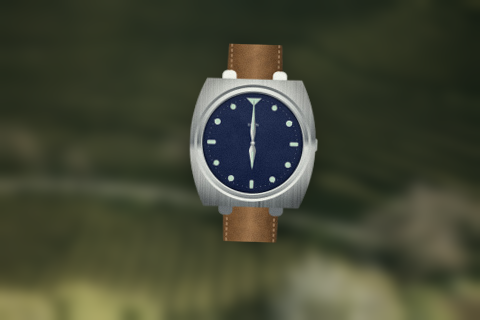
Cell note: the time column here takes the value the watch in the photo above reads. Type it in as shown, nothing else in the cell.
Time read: 6:00
